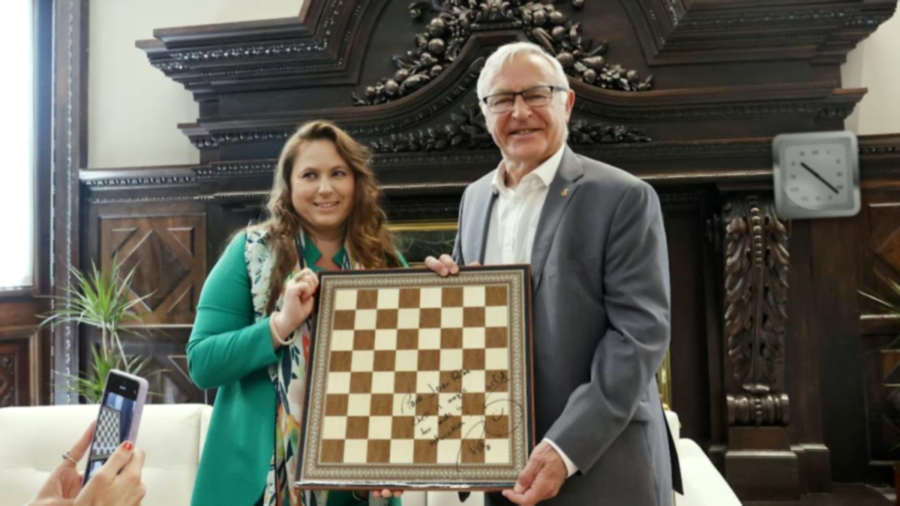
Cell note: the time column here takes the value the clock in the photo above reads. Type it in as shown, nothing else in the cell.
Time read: 10:22
